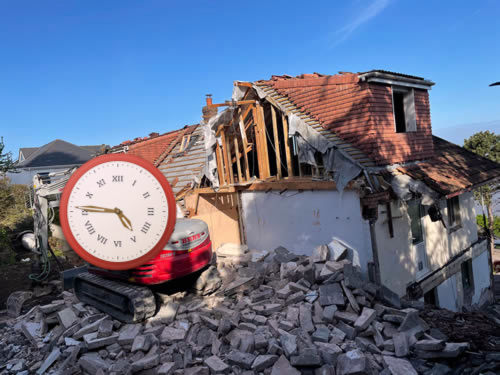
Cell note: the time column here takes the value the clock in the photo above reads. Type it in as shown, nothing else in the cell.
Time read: 4:46
